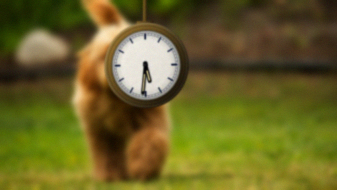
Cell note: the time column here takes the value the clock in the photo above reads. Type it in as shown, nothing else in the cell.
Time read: 5:31
